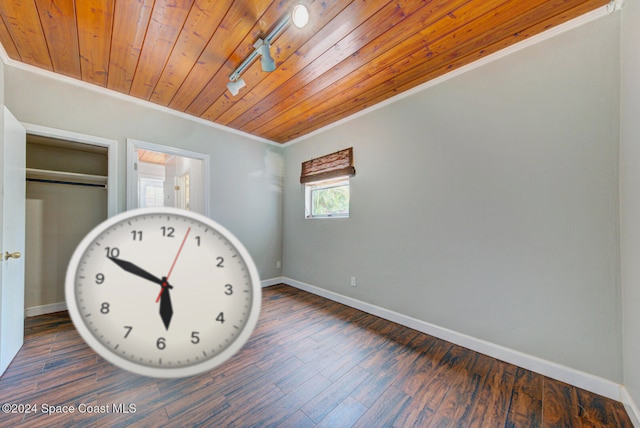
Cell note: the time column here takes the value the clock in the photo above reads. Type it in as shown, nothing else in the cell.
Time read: 5:49:03
